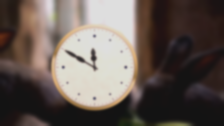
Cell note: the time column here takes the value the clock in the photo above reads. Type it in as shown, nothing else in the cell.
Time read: 11:50
